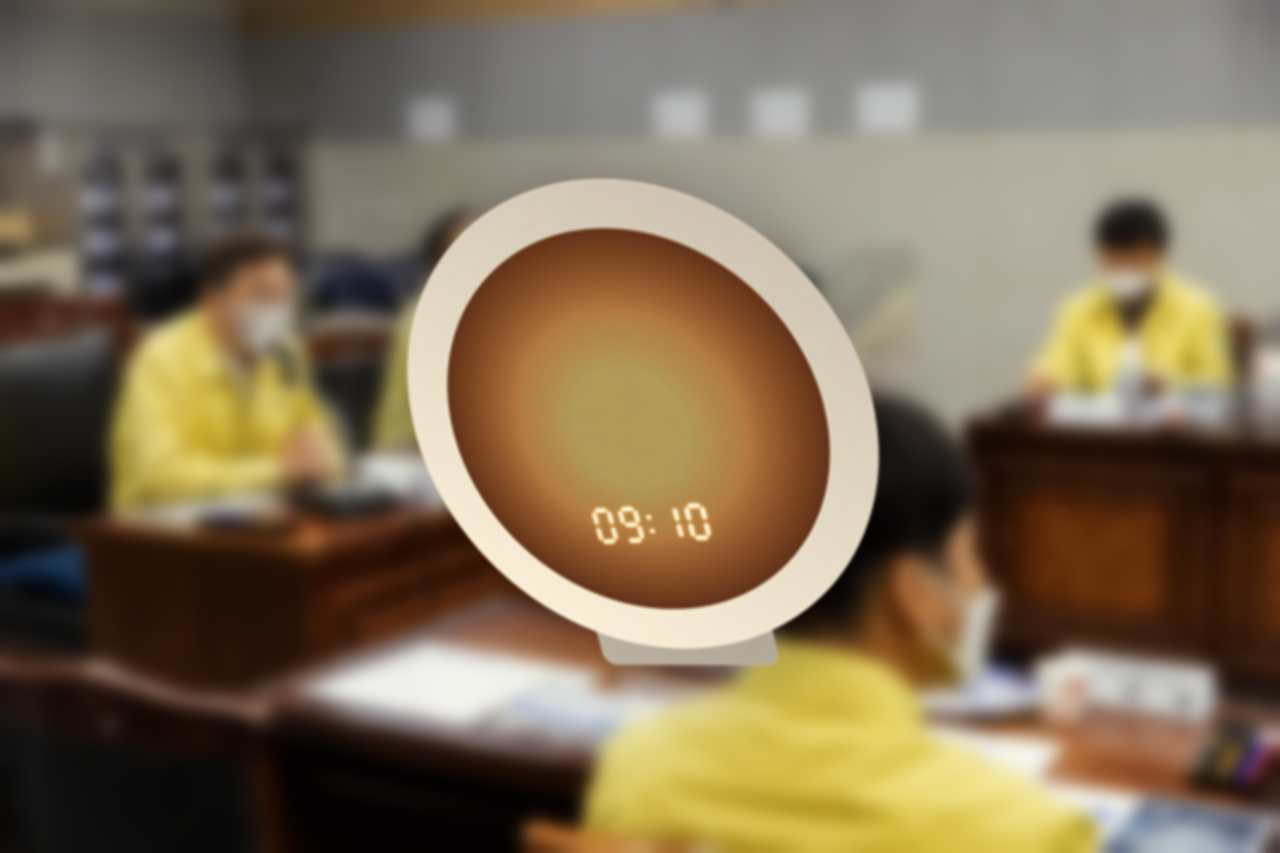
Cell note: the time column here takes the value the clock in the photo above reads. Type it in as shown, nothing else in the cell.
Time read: 9:10
